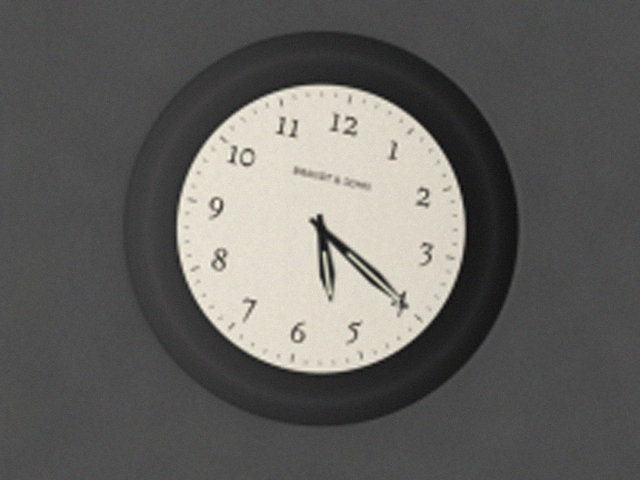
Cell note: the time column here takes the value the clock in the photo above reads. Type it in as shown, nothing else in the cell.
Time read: 5:20
